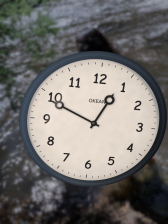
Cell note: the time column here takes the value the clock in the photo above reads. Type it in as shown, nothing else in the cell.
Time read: 12:49
